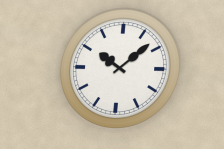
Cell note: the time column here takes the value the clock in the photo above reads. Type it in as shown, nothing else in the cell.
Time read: 10:08
